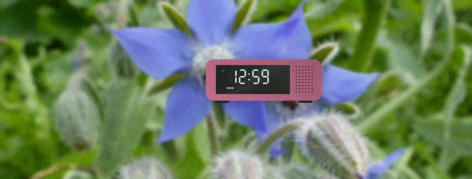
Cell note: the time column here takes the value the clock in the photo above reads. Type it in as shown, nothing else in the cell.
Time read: 12:59
